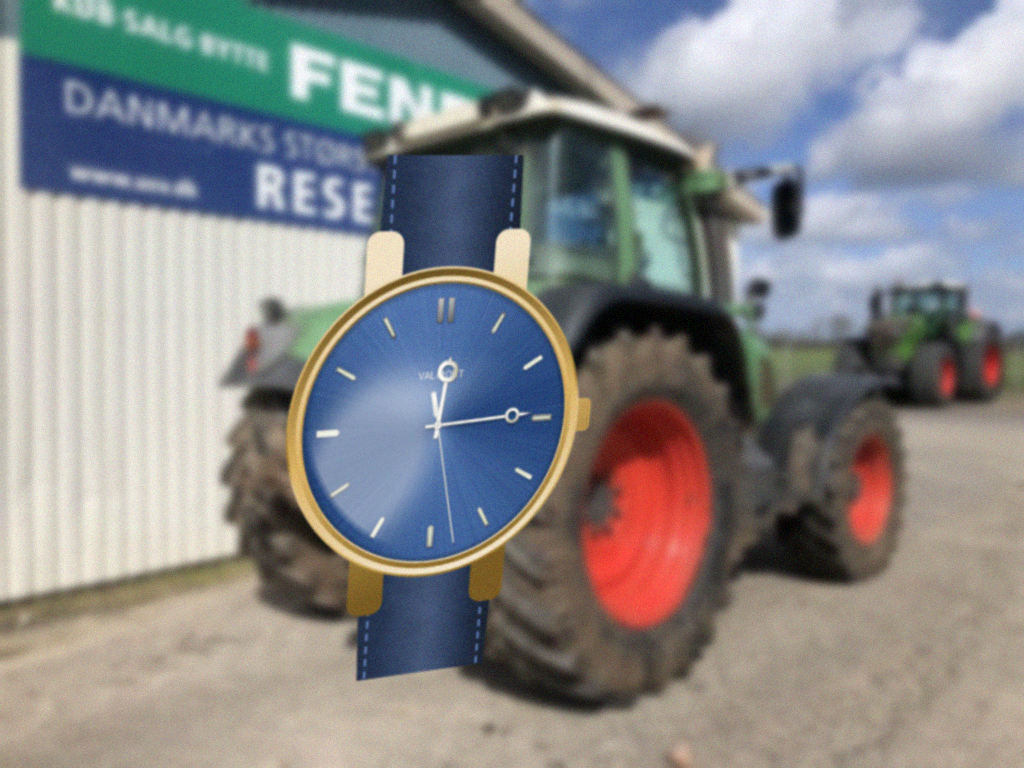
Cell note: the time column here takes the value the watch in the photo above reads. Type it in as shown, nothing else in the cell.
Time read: 12:14:28
